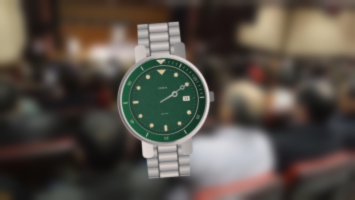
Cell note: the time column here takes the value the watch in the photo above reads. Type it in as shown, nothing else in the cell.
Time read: 2:10
